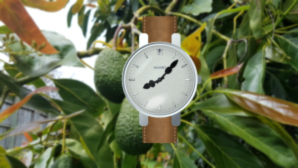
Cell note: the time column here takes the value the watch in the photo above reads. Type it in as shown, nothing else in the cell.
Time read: 8:07
